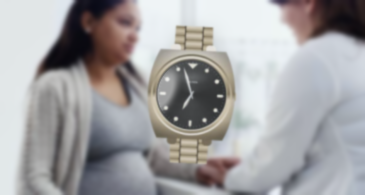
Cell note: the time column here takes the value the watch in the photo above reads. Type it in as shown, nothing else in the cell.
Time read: 6:57
